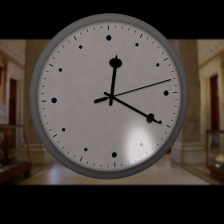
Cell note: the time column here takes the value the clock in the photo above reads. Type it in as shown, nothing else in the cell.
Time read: 12:20:13
